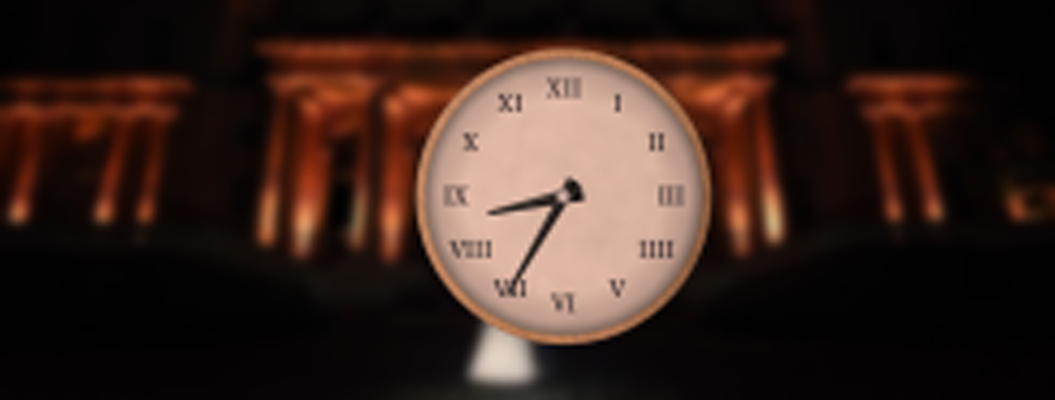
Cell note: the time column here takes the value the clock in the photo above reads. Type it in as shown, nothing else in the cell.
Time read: 8:35
